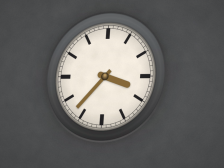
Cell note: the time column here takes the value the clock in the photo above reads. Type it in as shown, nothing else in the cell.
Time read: 3:37
